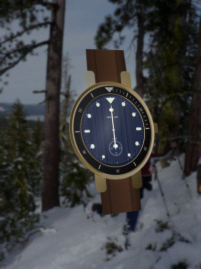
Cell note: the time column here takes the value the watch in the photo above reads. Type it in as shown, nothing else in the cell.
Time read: 6:00
